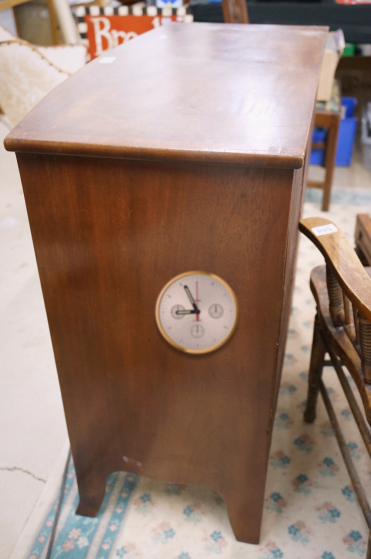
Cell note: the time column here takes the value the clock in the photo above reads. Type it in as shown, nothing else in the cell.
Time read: 8:56
